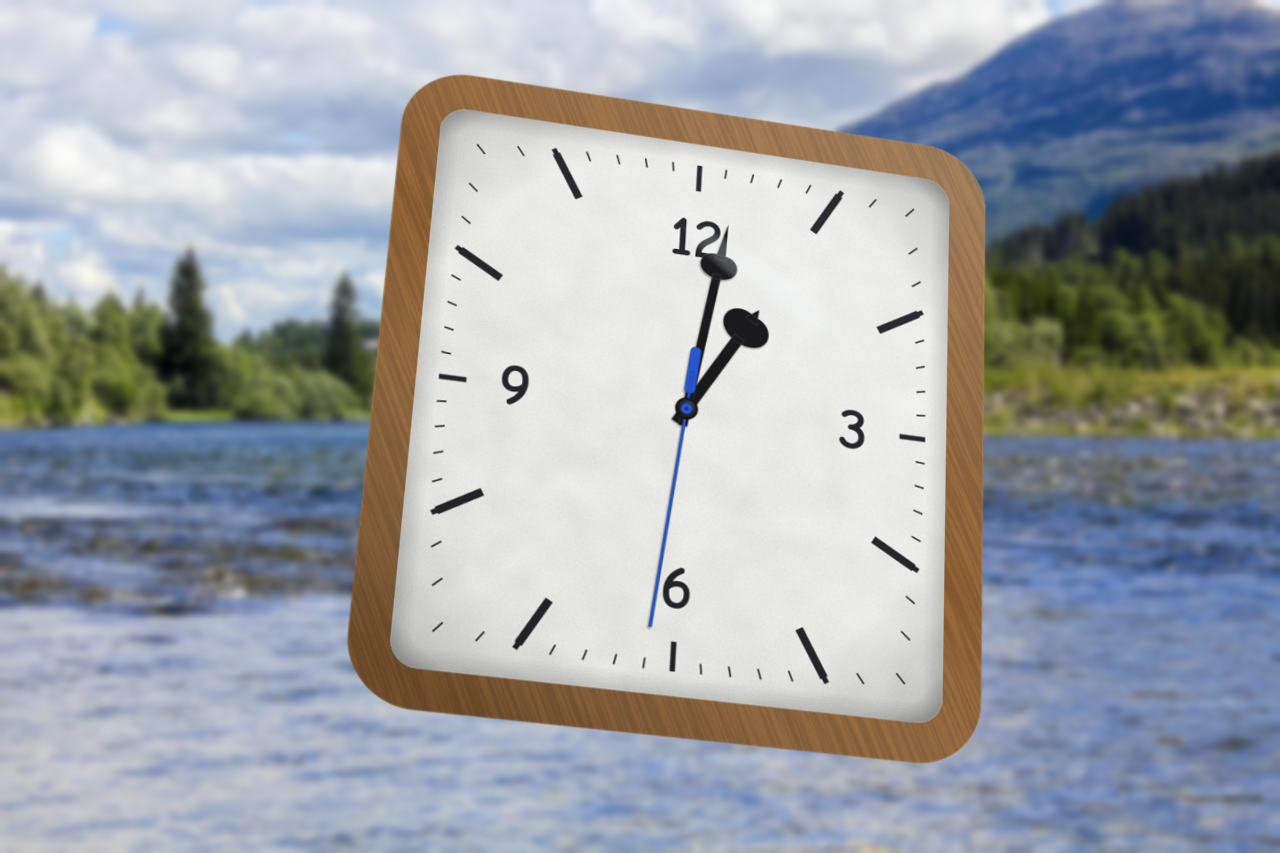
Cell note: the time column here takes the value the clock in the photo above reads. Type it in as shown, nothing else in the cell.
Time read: 1:01:31
